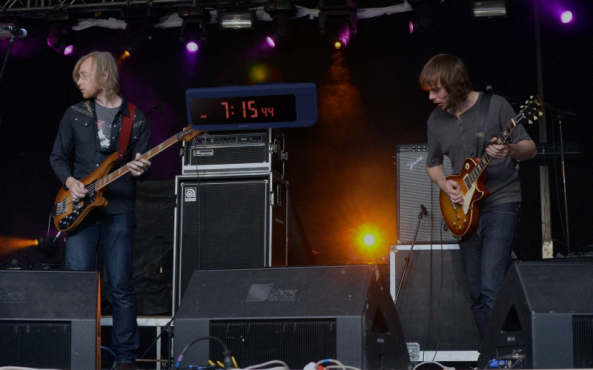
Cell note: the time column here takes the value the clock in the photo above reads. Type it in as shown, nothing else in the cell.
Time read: 7:15:44
